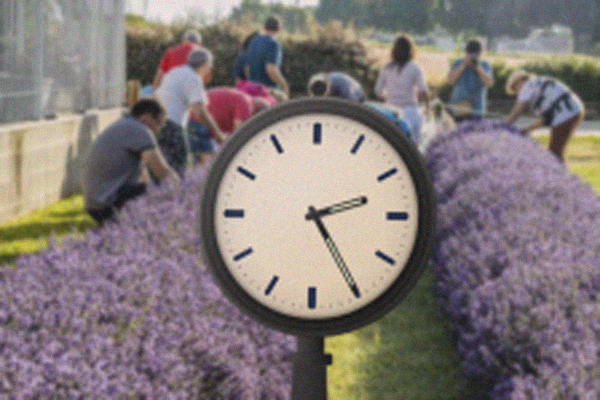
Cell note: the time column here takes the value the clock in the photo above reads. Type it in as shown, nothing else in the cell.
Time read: 2:25
